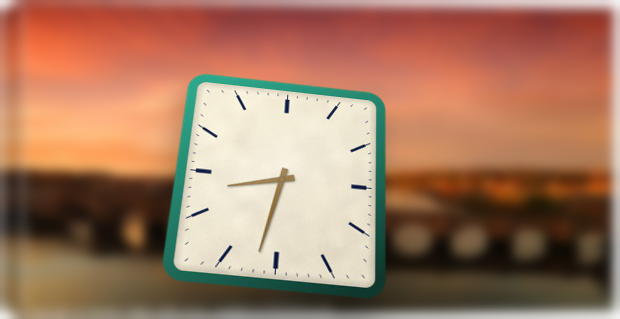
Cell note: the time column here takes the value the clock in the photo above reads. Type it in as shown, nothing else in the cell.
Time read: 8:32
